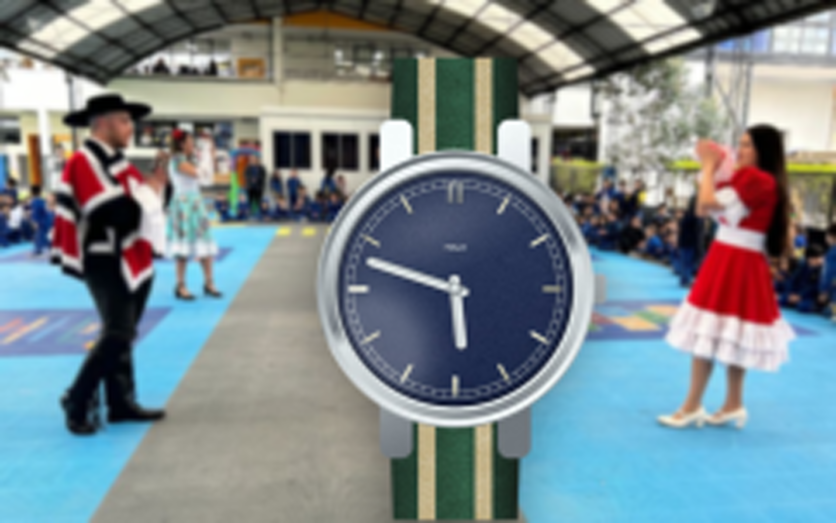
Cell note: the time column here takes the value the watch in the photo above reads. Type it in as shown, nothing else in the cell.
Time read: 5:48
